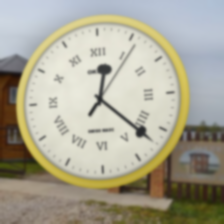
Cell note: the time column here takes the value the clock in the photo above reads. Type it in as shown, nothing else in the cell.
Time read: 12:22:06
